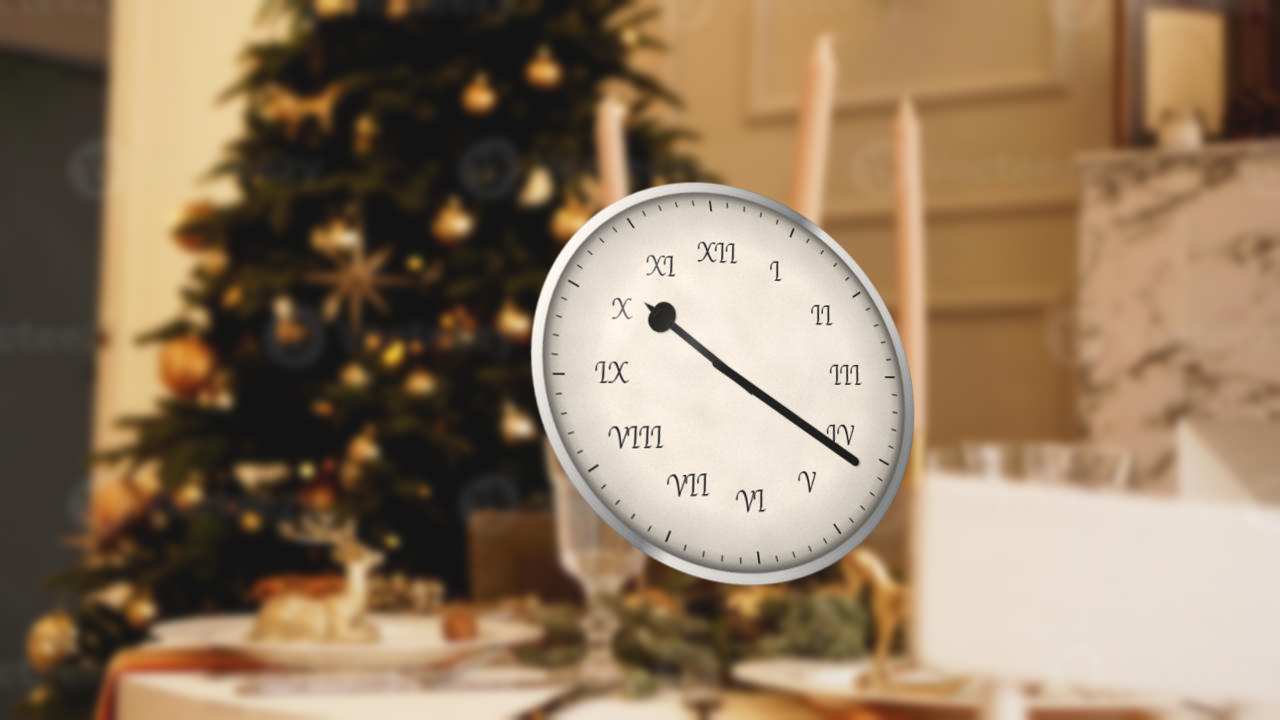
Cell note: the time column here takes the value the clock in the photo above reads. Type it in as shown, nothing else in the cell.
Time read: 10:21
